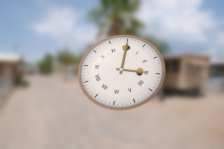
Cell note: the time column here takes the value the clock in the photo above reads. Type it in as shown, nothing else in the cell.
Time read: 3:00
